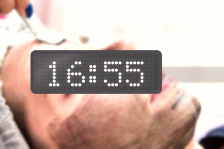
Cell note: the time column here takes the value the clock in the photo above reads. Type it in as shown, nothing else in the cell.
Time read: 16:55
